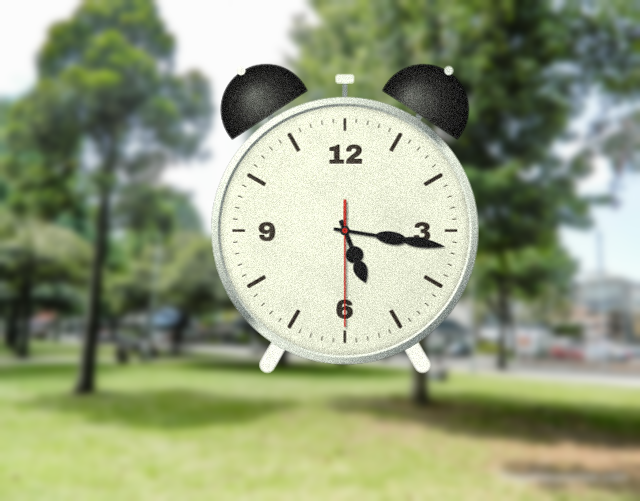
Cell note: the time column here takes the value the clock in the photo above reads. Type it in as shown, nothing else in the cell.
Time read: 5:16:30
